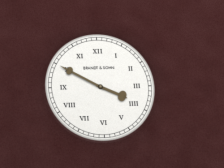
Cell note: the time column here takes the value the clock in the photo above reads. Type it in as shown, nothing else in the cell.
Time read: 3:50
